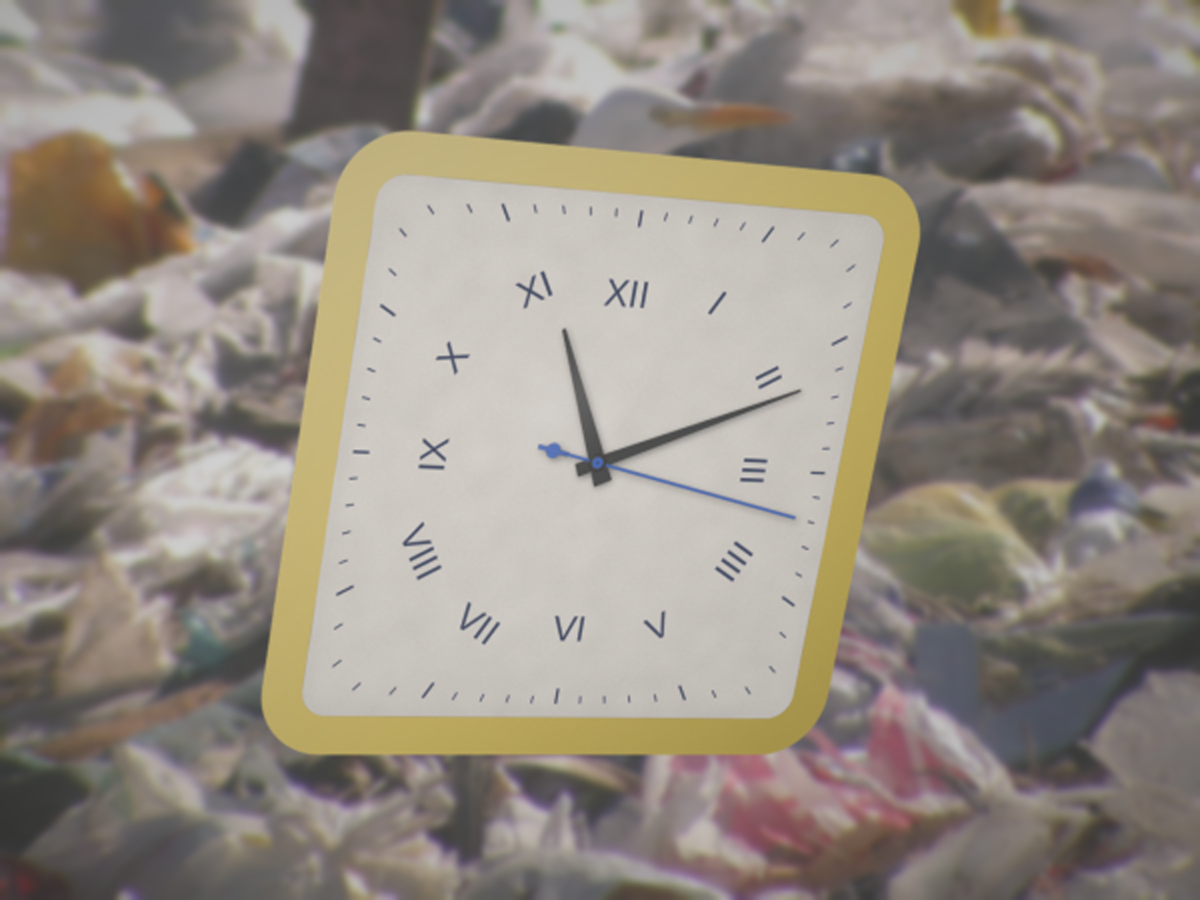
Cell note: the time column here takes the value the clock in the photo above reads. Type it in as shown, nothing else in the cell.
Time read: 11:11:17
